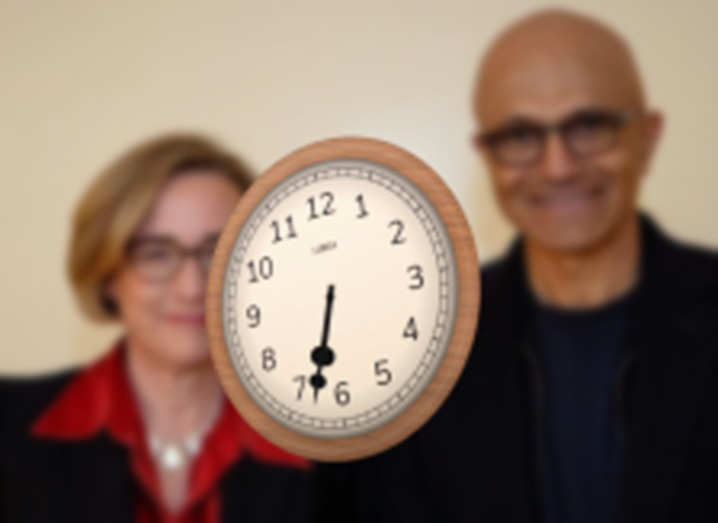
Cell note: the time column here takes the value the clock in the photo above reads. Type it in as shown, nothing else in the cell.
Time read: 6:33
